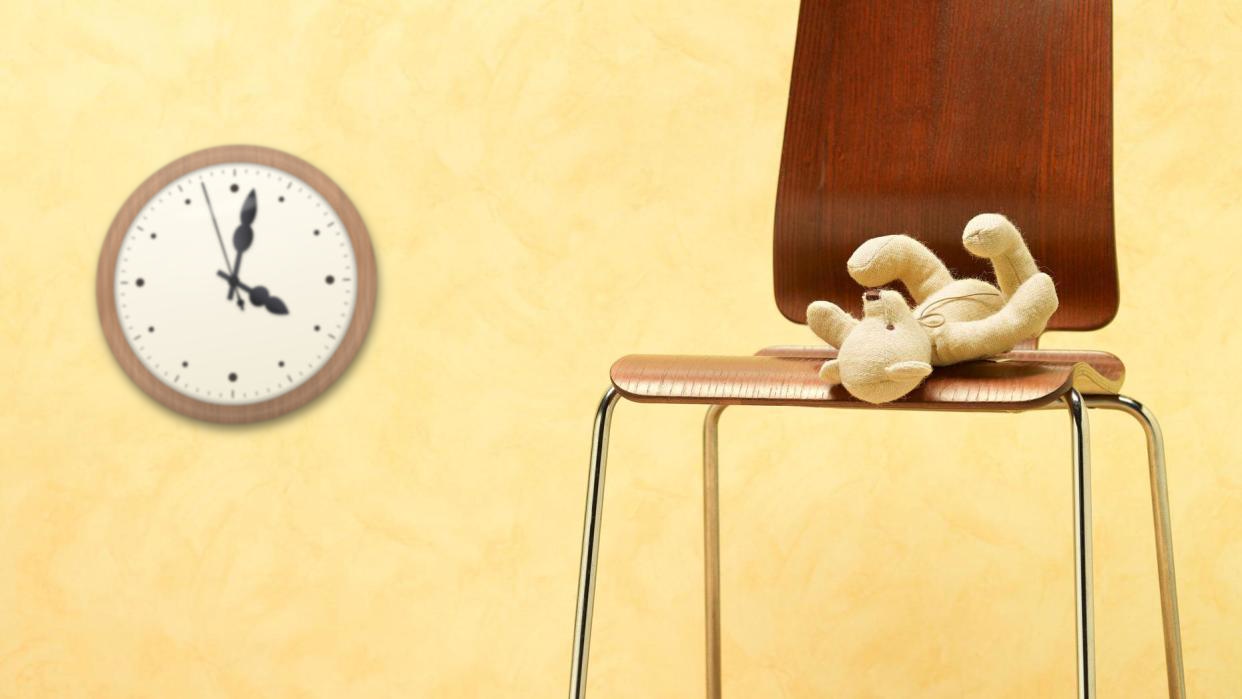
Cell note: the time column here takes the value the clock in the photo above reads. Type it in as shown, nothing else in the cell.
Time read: 4:01:57
